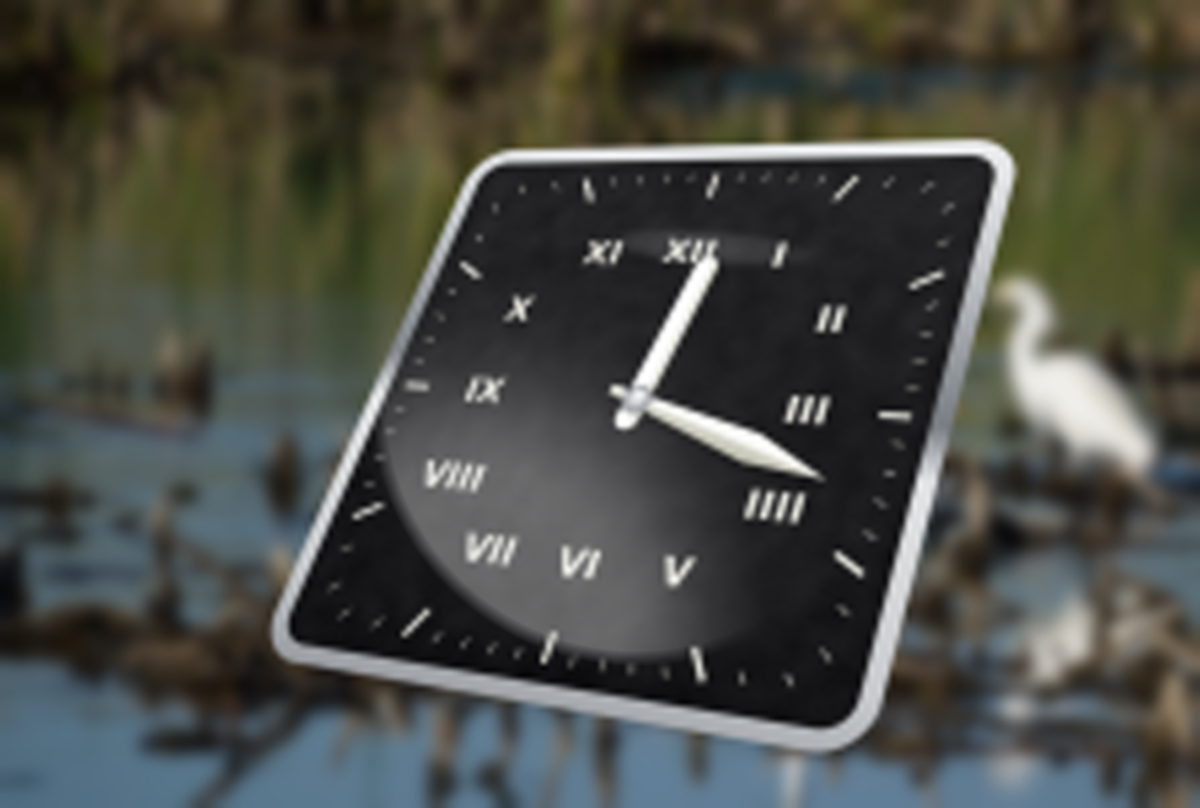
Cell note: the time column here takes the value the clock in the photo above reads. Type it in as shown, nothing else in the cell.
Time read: 12:18
